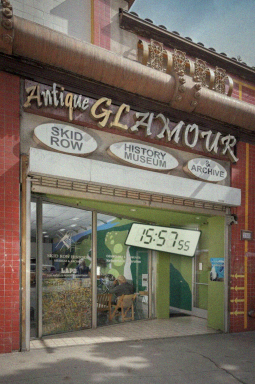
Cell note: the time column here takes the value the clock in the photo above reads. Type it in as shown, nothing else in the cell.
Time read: 15:57:55
